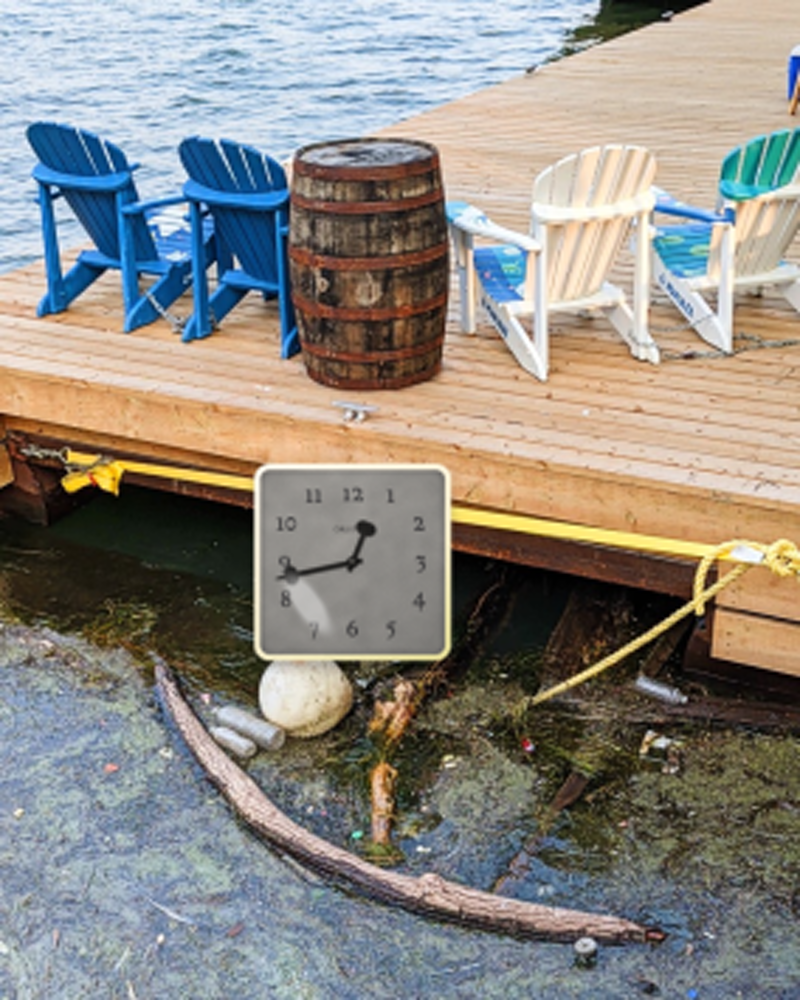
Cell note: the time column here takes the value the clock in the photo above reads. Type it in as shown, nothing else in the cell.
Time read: 12:43
